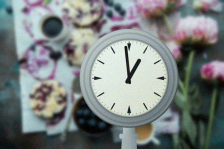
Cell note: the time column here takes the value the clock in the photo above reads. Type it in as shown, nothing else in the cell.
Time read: 12:59
